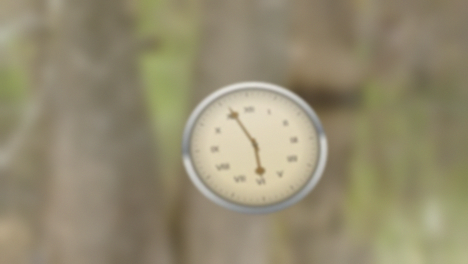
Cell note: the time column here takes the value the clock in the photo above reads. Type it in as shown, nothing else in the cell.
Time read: 5:56
